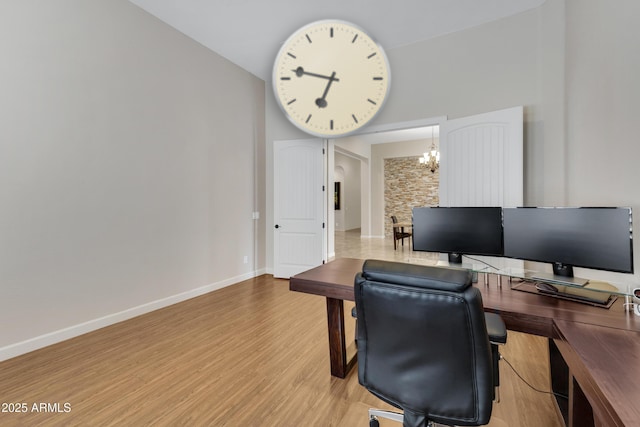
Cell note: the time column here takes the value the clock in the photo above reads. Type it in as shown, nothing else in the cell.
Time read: 6:47
